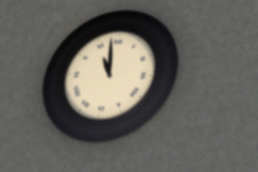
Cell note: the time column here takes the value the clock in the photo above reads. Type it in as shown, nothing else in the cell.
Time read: 10:58
